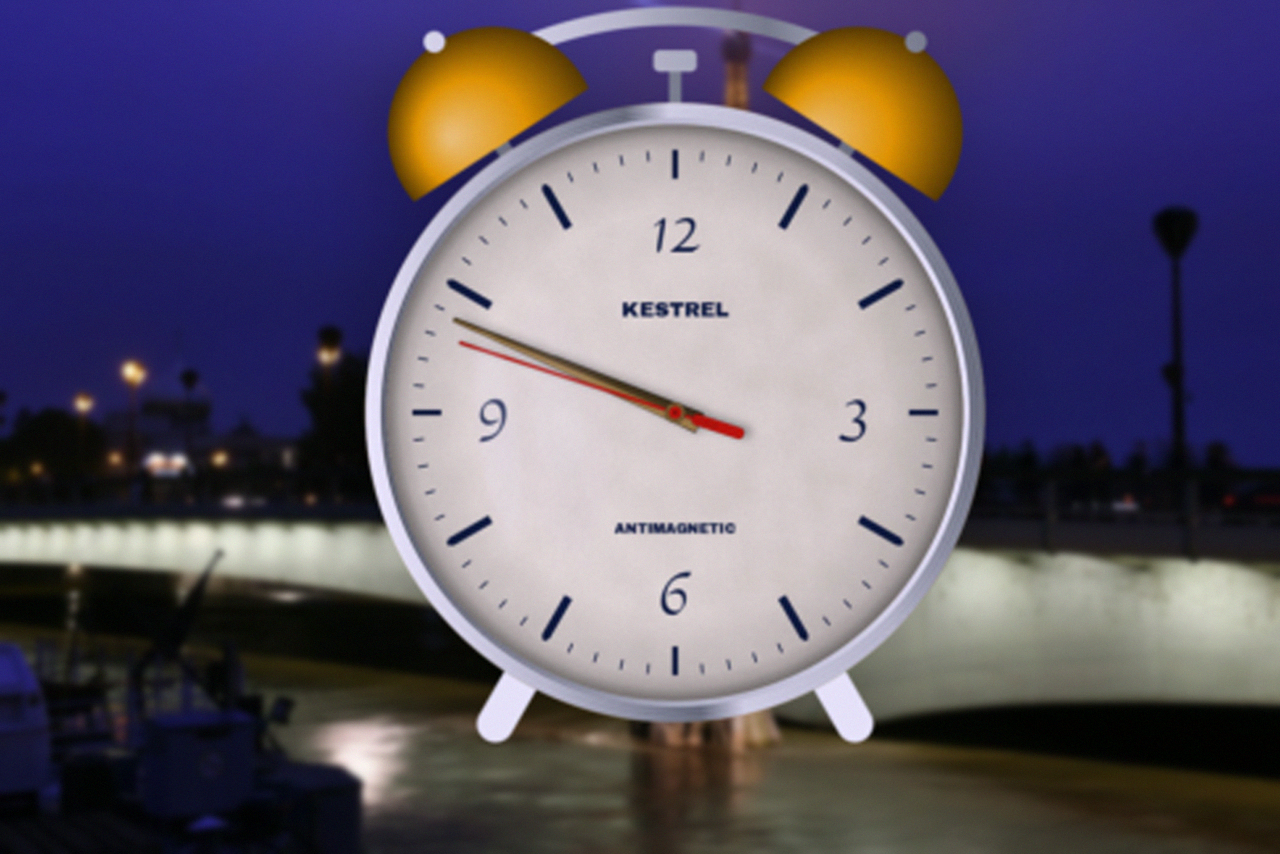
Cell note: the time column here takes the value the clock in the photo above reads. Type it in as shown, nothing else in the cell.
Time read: 9:48:48
